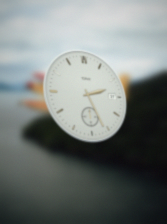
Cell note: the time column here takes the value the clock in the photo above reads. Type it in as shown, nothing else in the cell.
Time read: 2:26
